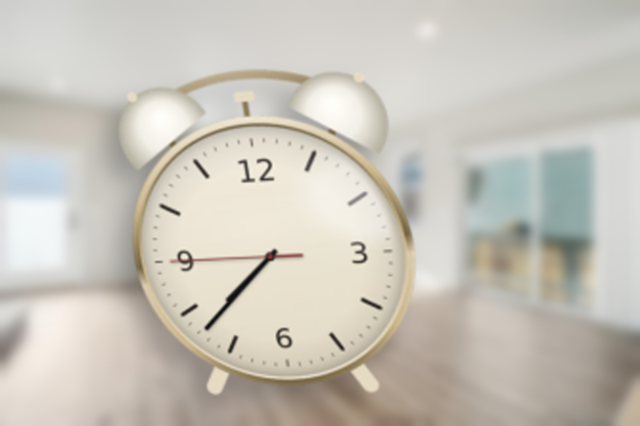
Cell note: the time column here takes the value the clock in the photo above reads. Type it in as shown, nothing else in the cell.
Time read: 7:37:45
